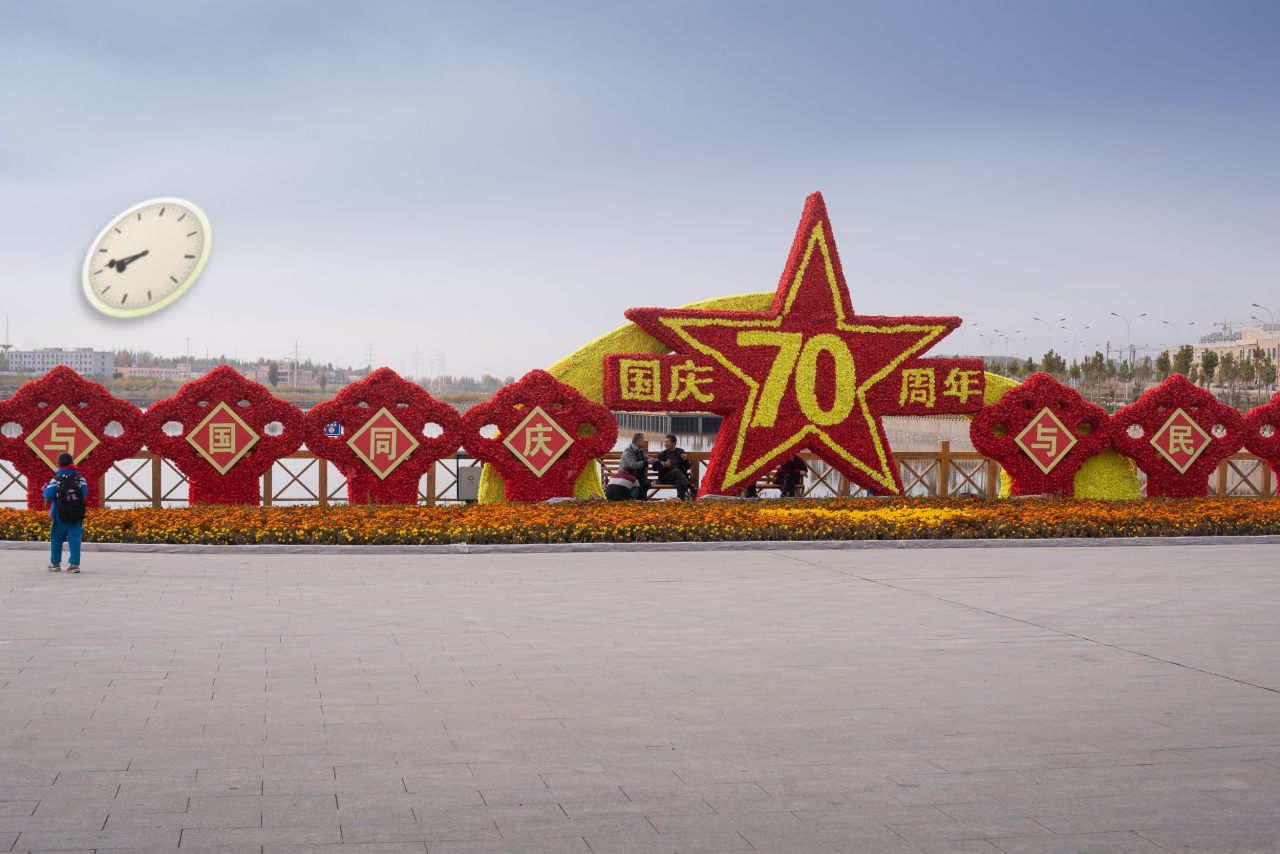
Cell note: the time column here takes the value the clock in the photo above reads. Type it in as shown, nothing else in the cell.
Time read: 7:41
